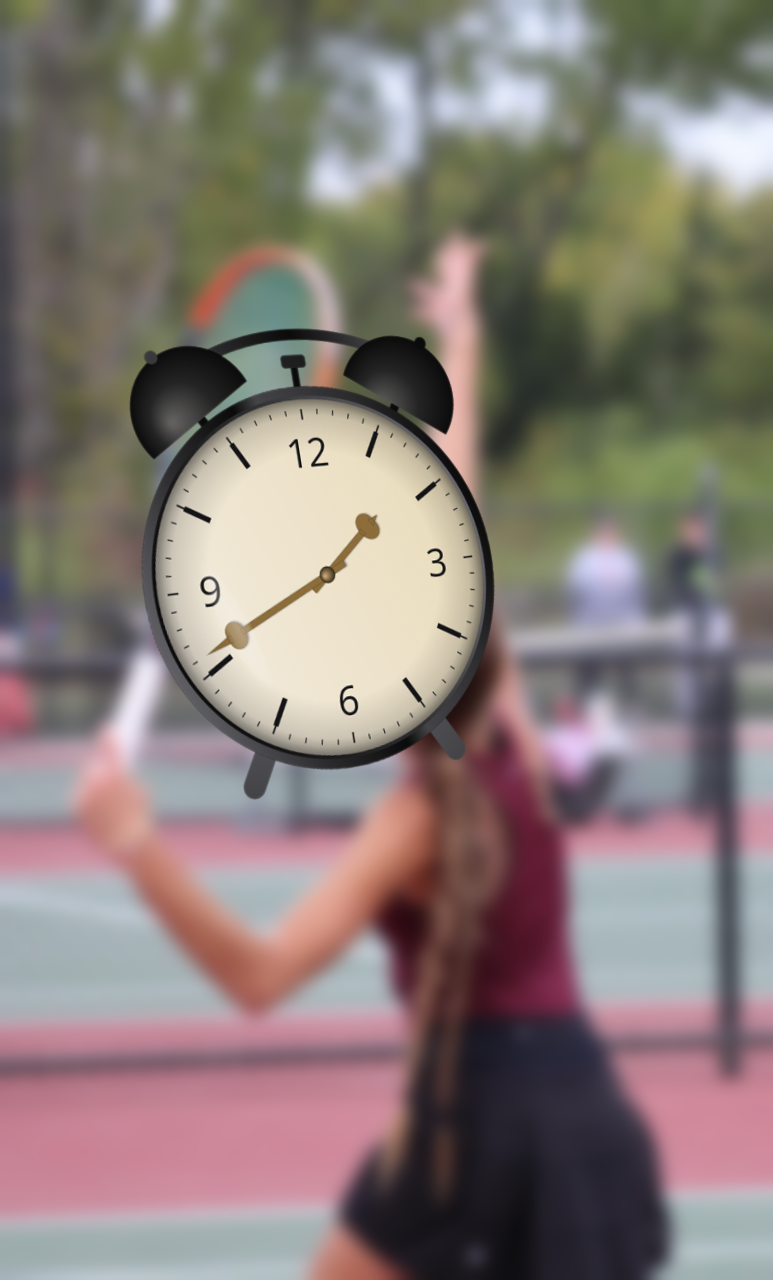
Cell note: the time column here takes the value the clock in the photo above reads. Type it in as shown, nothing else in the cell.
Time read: 1:41
